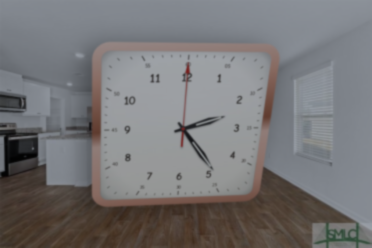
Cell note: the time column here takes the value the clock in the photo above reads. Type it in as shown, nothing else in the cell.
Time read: 2:24:00
